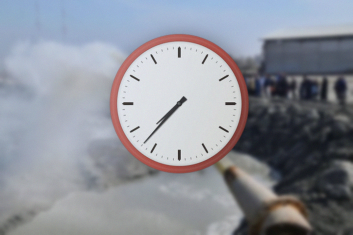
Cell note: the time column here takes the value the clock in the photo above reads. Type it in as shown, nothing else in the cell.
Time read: 7:37
